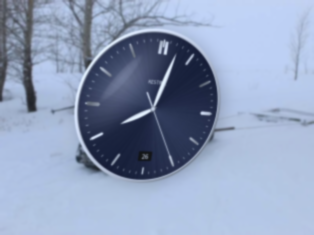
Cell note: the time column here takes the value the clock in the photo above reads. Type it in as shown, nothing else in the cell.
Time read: 8:02:25
